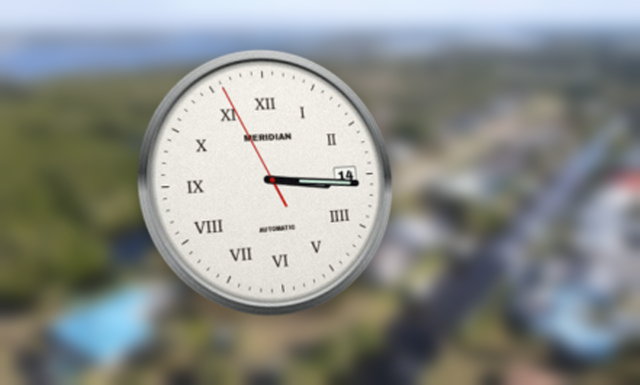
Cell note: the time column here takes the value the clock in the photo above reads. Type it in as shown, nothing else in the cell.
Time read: 3:15:56
